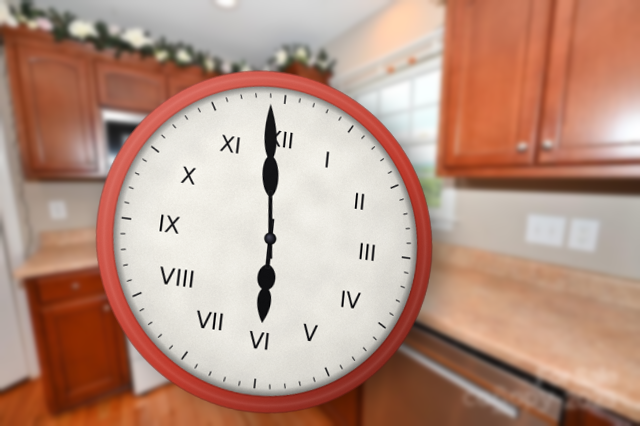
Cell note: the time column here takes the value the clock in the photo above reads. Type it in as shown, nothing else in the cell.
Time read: 5:59
